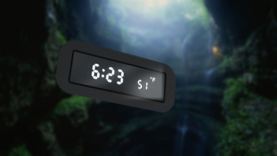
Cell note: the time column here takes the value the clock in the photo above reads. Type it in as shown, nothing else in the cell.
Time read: 6:23
